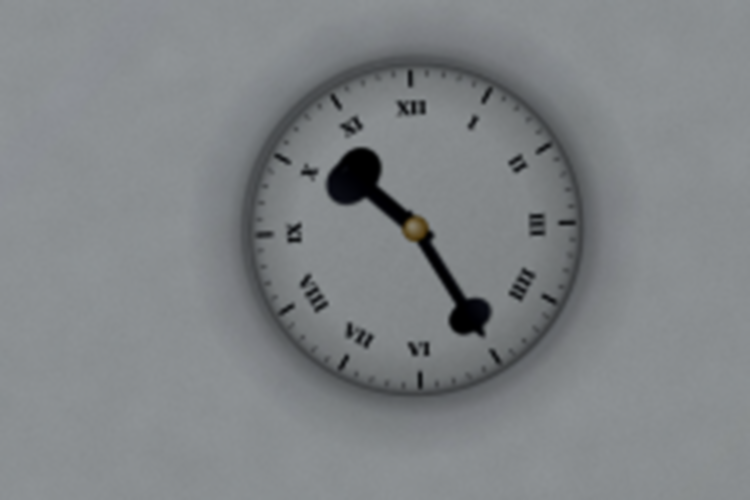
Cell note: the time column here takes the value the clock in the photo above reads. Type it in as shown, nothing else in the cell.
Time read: 10:25
